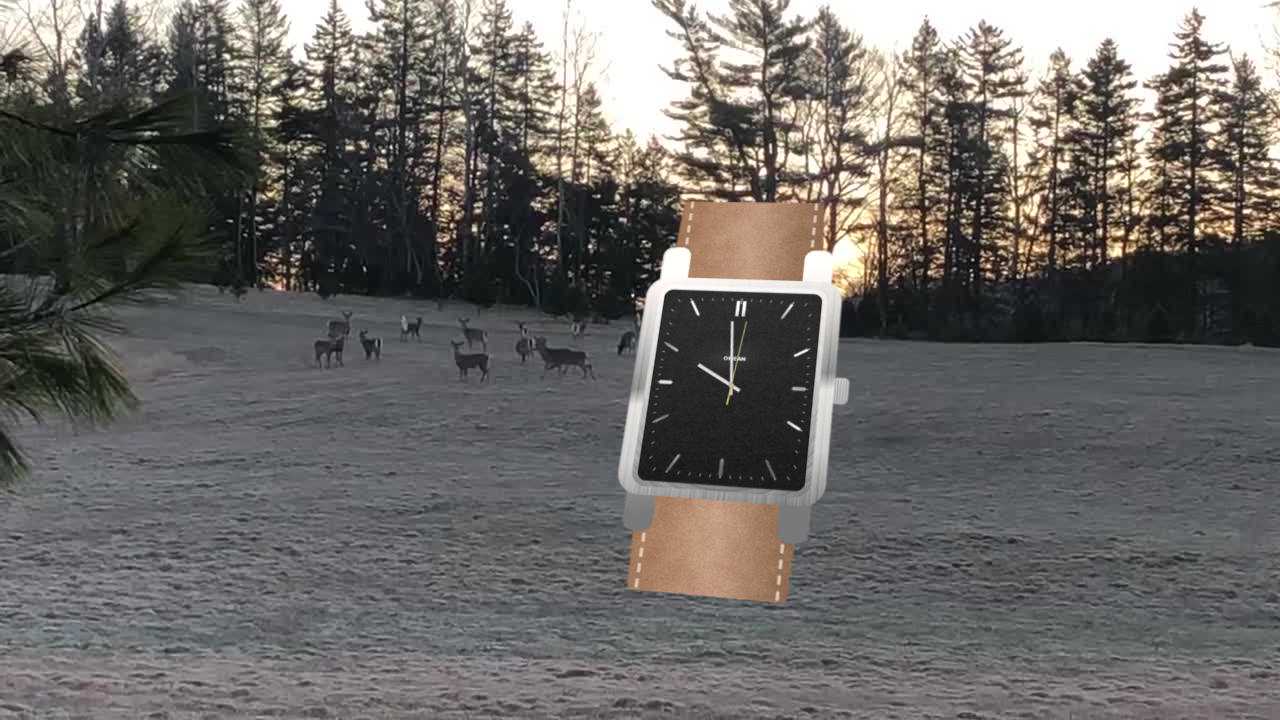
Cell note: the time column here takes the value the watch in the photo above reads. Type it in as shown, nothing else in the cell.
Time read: 9:59:01
